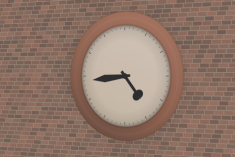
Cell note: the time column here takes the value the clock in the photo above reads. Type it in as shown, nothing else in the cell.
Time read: 4:44
